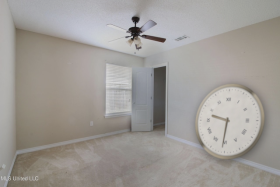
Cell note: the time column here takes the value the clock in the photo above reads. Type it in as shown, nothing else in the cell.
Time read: 9:31
